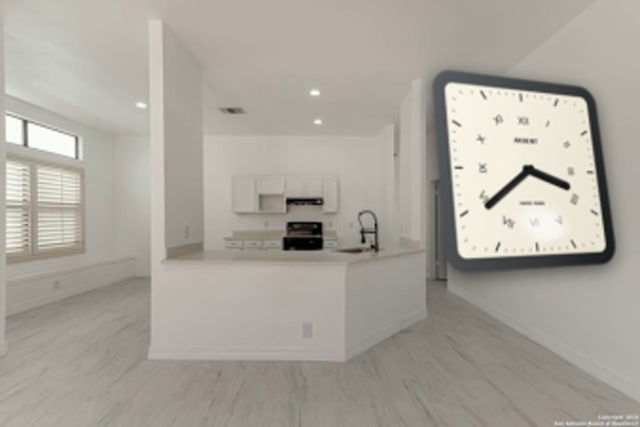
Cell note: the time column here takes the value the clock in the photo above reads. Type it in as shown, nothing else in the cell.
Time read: 3:39
